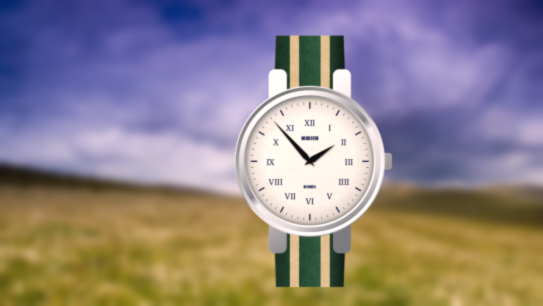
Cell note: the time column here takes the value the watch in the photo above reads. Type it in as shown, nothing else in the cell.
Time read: 1:53
